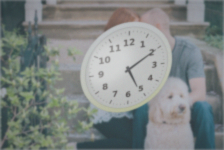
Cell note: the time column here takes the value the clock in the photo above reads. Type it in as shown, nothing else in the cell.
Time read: 5:10
